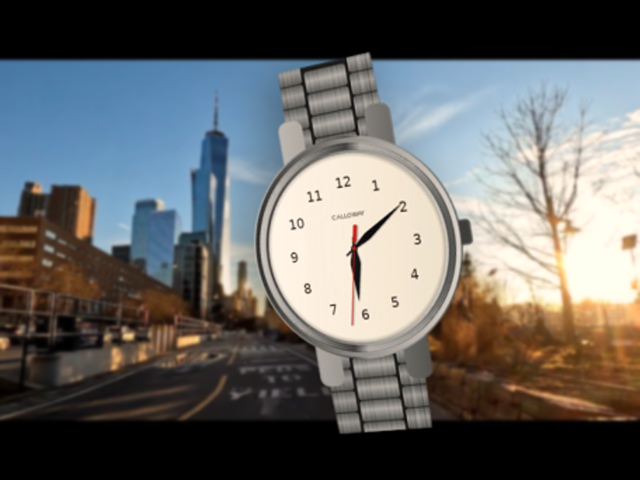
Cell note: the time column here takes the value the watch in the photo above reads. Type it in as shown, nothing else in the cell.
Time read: 6:09:32
